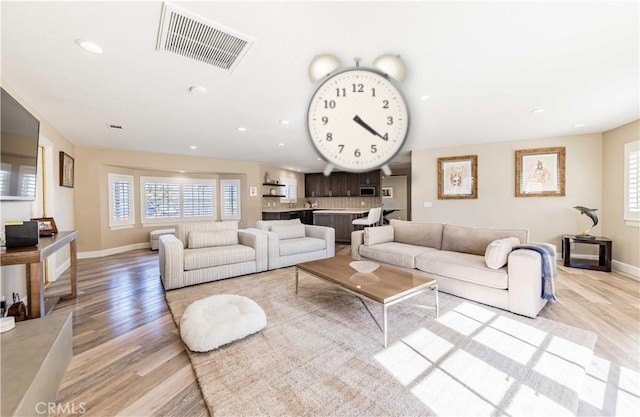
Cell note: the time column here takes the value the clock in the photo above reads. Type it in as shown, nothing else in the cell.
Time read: 4:21
